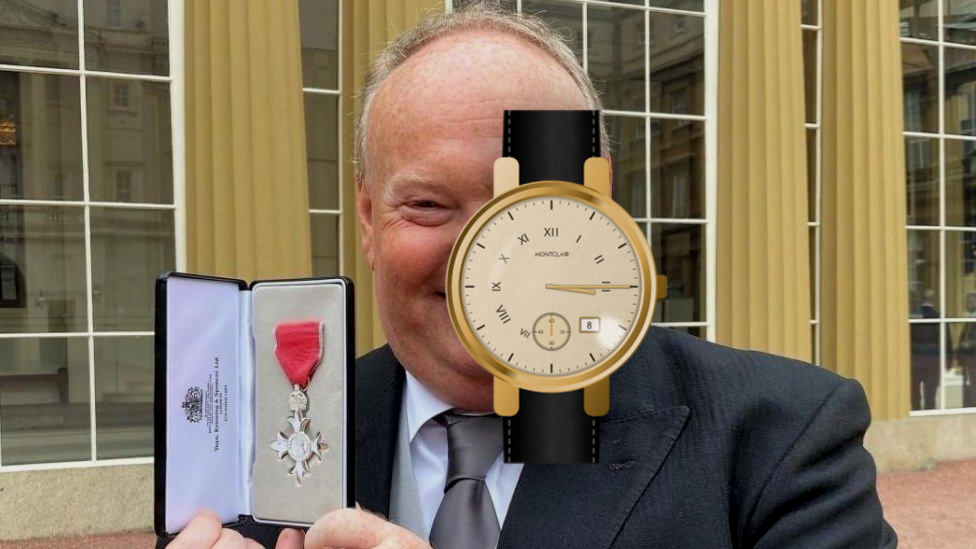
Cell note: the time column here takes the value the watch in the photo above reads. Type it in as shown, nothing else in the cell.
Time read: 3:15
